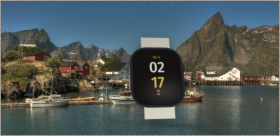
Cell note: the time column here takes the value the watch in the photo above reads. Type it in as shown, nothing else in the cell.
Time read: 2:17
